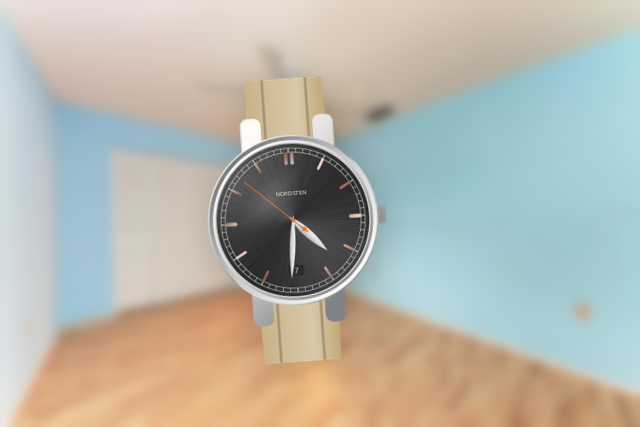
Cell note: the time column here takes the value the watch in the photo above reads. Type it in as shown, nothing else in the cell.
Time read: 4:30:52
